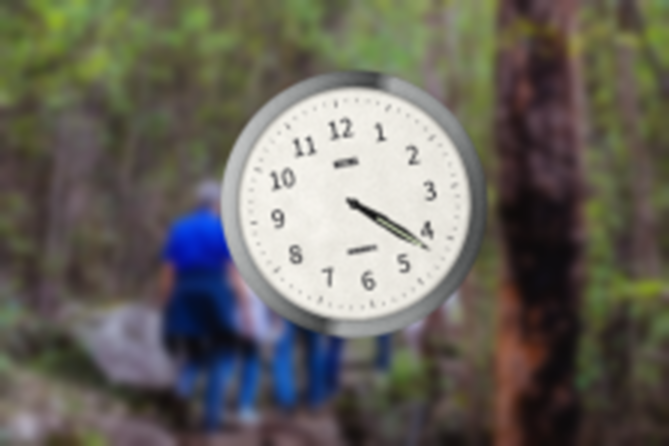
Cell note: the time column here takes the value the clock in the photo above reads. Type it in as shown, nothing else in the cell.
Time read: 4:22
